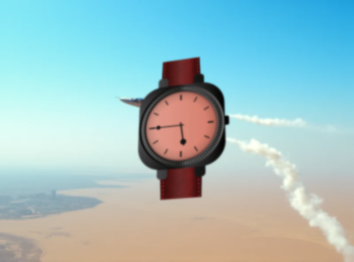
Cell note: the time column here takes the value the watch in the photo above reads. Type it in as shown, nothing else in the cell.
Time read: 5:45
